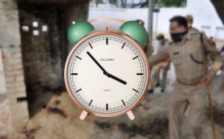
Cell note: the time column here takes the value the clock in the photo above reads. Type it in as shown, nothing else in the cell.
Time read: 3:53
